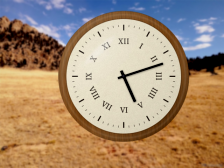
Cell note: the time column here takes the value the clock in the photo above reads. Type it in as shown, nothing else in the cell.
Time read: 5:12
